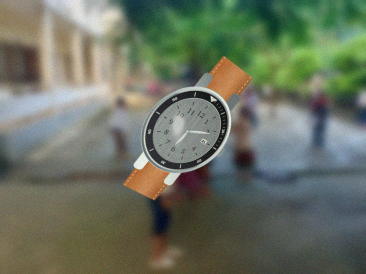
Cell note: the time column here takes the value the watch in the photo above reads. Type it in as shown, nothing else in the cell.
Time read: 6:11
